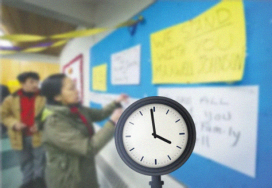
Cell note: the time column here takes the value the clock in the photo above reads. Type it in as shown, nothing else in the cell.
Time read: 3:59
